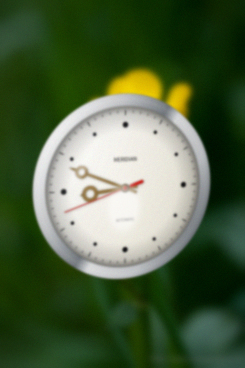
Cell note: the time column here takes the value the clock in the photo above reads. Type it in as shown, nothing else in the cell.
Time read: 8:48:42
